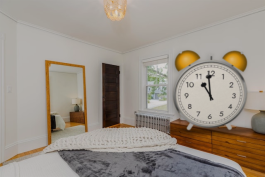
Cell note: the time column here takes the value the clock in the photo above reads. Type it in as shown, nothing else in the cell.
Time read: 10:59
